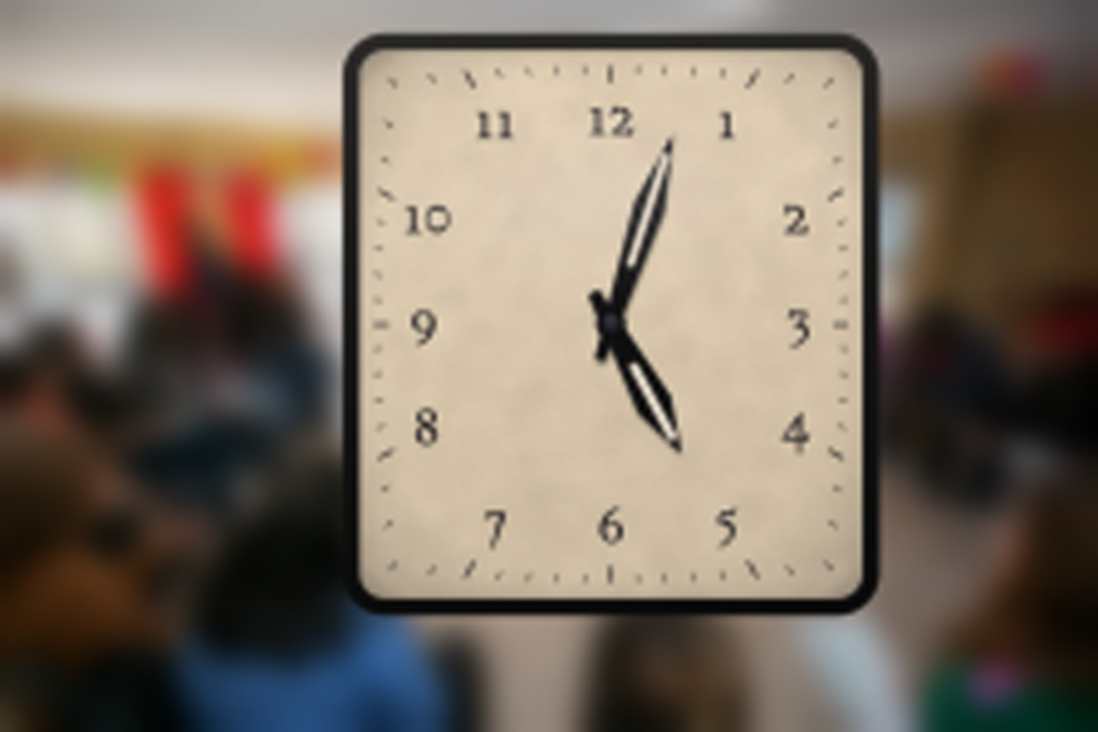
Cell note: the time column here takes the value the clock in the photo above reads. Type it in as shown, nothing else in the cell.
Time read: 5:03
